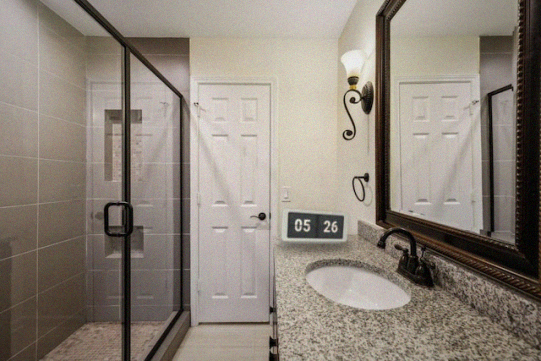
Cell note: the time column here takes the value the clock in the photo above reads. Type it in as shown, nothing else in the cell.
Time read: 5:26
